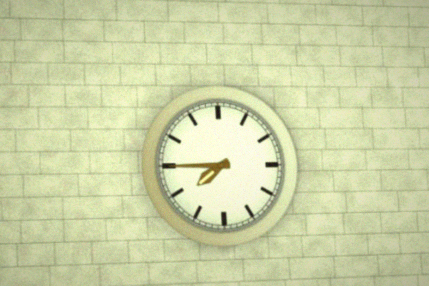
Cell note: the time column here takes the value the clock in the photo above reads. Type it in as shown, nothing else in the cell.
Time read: 7:45
